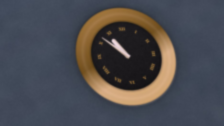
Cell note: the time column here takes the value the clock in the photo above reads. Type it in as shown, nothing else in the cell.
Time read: 10:52
